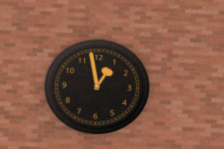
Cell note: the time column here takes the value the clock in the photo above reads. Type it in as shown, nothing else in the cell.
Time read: 12:58
